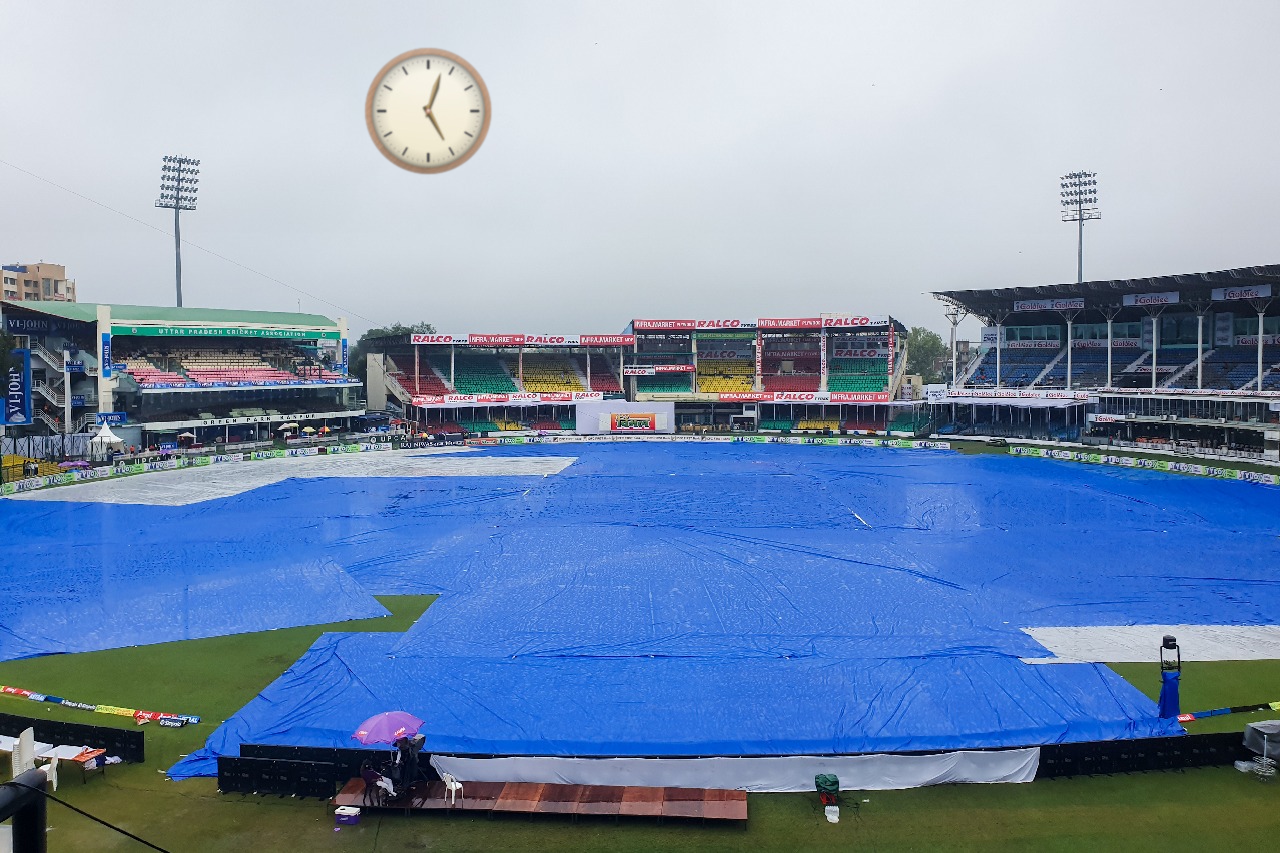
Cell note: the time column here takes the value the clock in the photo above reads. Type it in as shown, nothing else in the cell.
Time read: 5:03
